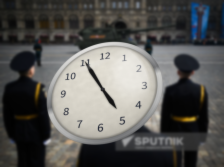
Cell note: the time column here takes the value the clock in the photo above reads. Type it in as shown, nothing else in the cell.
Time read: 4:55
